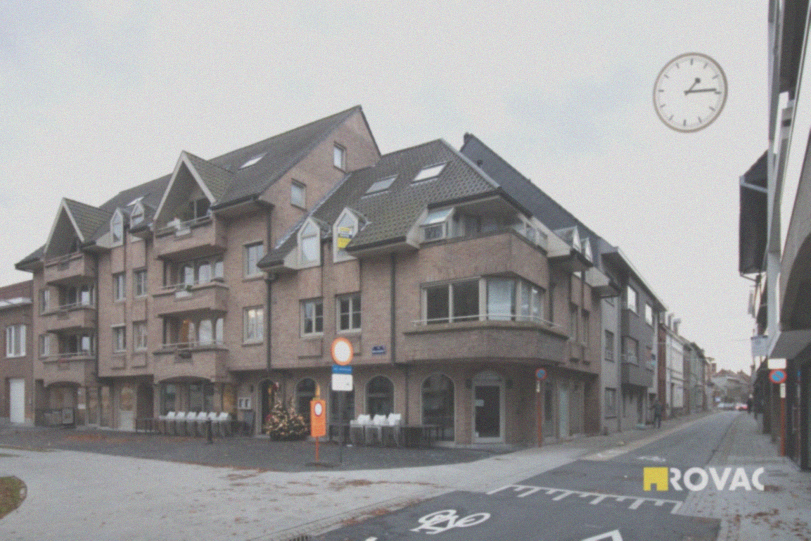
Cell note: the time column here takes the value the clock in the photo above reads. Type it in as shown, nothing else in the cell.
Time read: 1:14
